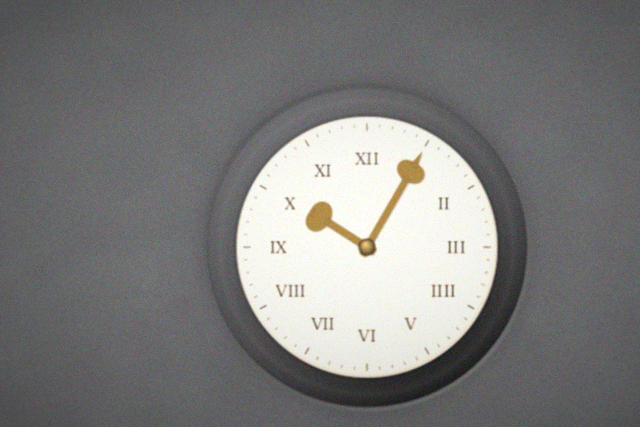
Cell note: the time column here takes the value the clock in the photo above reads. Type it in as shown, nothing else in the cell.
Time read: 10:05
